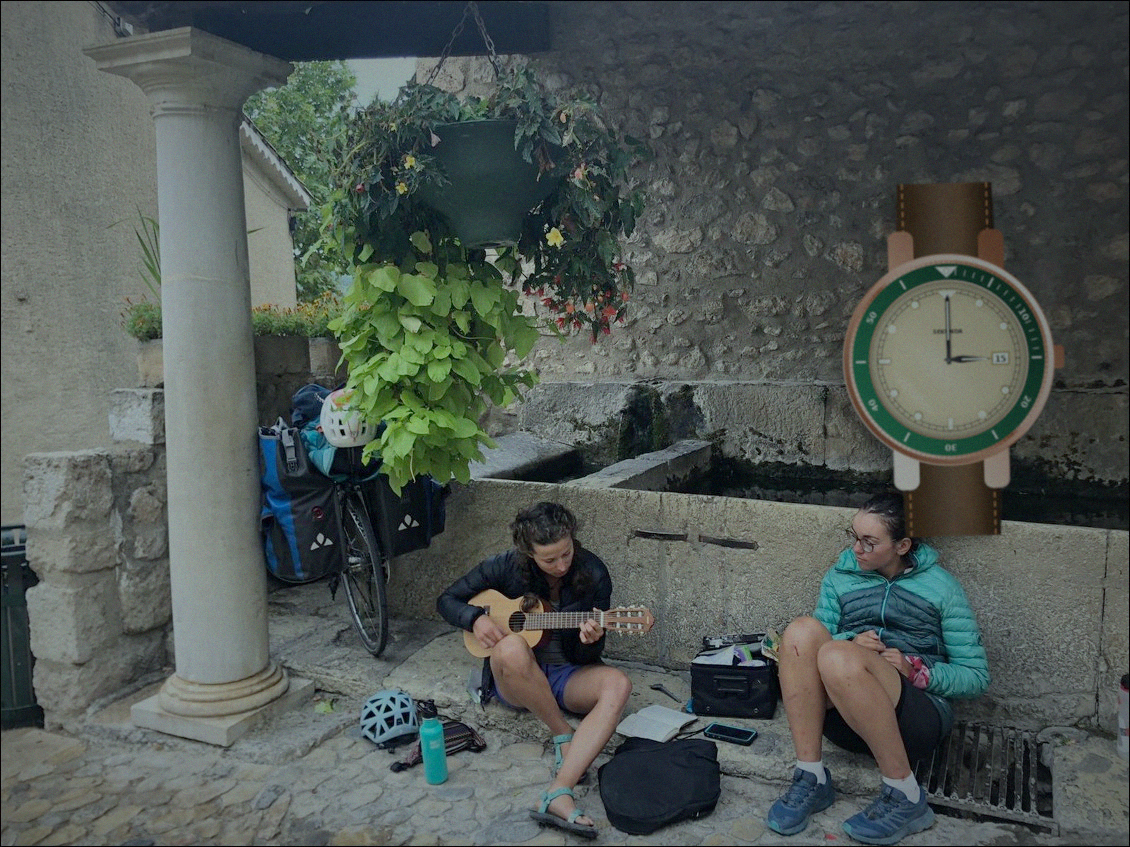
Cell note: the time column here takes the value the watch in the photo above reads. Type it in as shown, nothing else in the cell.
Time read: 3:00
